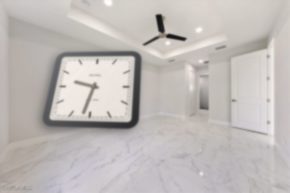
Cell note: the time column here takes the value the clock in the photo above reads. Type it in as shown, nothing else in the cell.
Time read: 9:32
